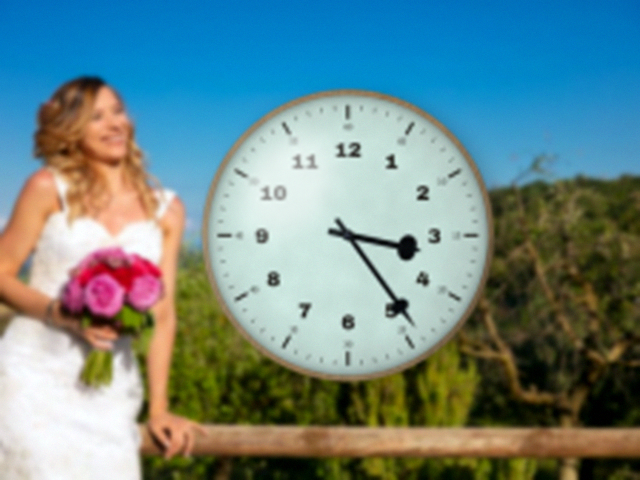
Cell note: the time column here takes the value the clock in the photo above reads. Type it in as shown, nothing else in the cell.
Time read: 3:24
